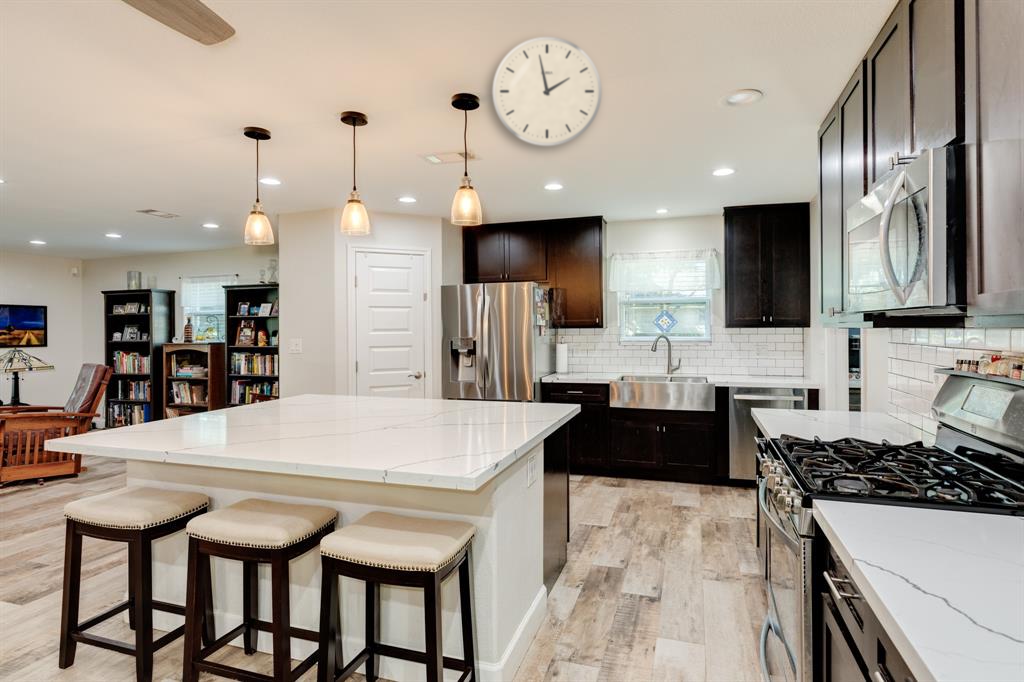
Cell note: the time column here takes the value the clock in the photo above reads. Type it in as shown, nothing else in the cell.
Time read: 1:58
